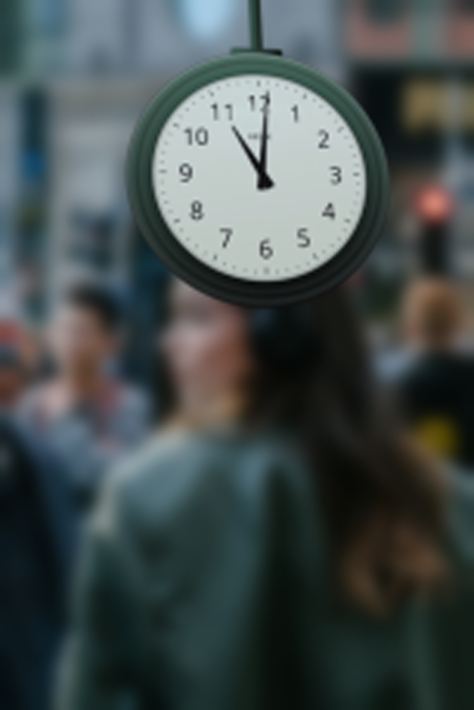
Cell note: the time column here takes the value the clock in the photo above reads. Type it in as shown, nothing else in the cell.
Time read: 11:01
